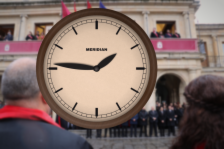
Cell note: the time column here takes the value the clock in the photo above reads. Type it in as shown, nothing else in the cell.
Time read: 1:46
